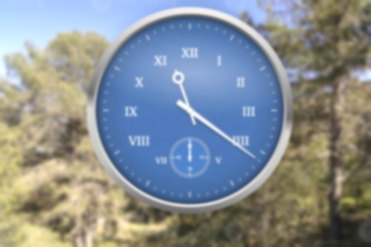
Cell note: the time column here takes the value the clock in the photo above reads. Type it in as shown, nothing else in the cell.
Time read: 11:21
